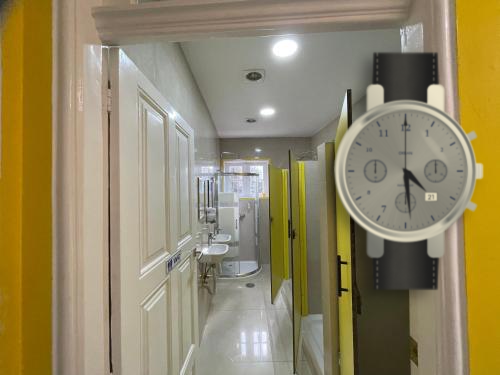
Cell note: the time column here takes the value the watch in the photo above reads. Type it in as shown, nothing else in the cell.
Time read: 4:29
